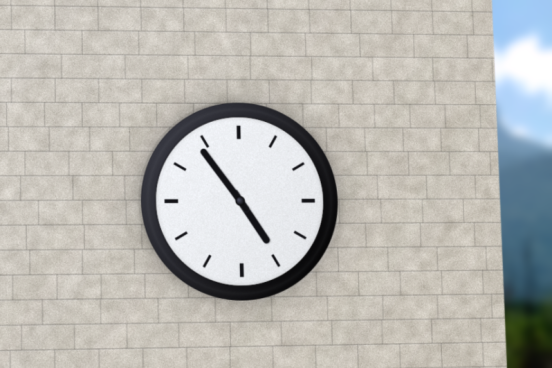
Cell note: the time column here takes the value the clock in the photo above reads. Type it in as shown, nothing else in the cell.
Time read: 4:54
